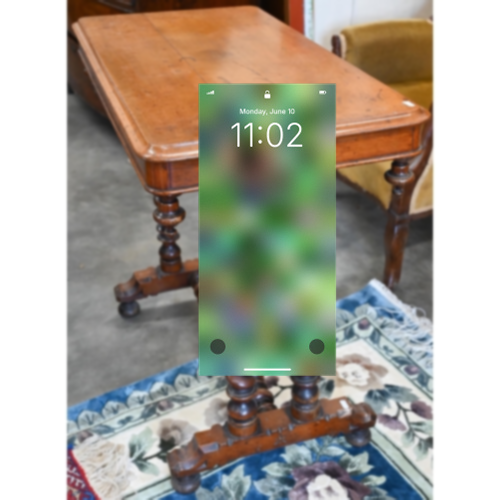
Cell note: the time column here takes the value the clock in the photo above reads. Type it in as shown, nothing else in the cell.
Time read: 11:02
